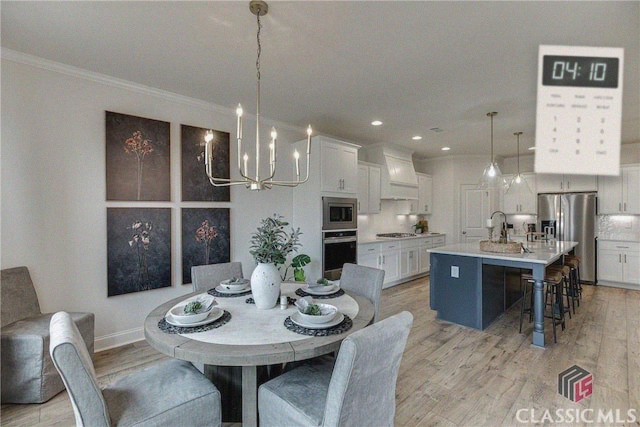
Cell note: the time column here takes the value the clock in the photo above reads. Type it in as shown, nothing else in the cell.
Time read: 4:10
